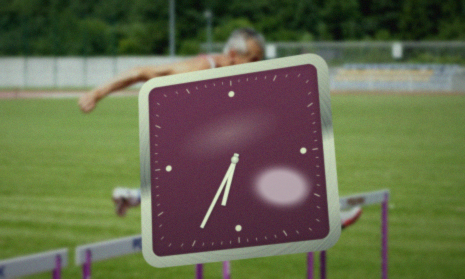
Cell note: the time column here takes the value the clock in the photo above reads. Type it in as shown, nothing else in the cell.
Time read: 6:35
